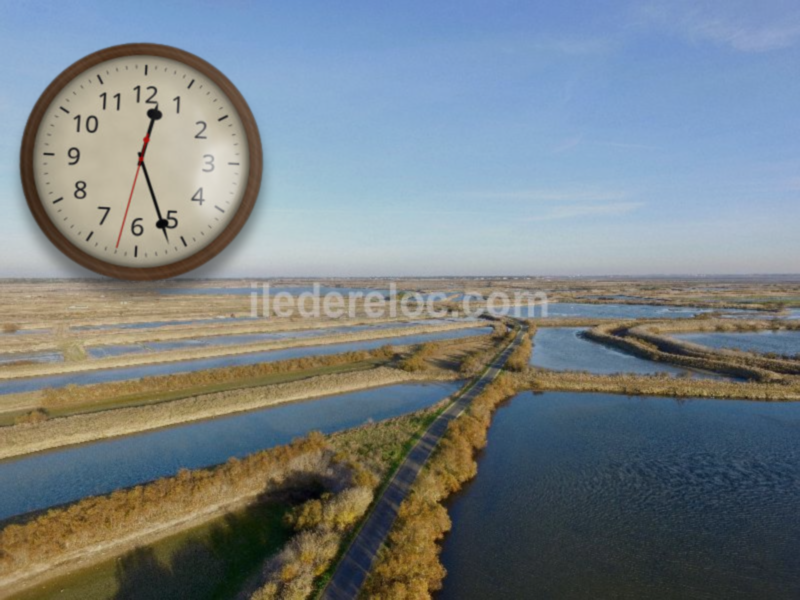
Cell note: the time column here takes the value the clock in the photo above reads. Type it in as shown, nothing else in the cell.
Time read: 12:26:32
